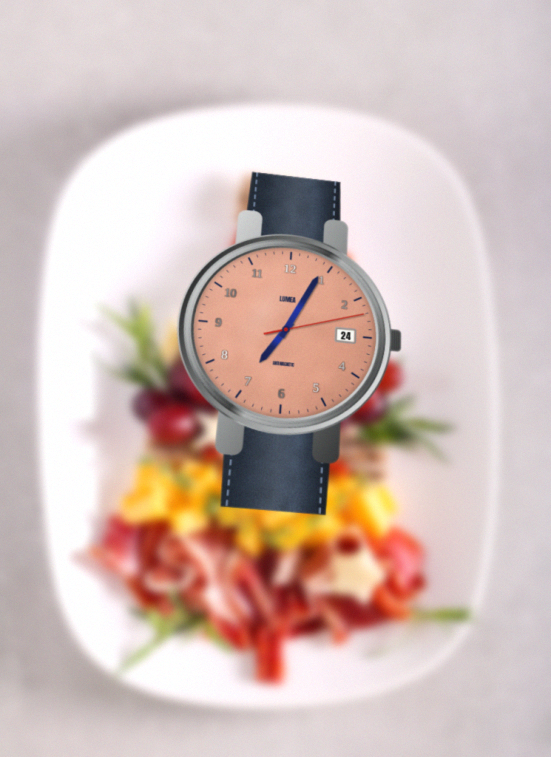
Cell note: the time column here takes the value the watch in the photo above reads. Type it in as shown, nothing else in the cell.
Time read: 7:04:12
